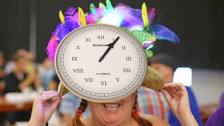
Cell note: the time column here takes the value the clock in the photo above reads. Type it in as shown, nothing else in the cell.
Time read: 1:06
